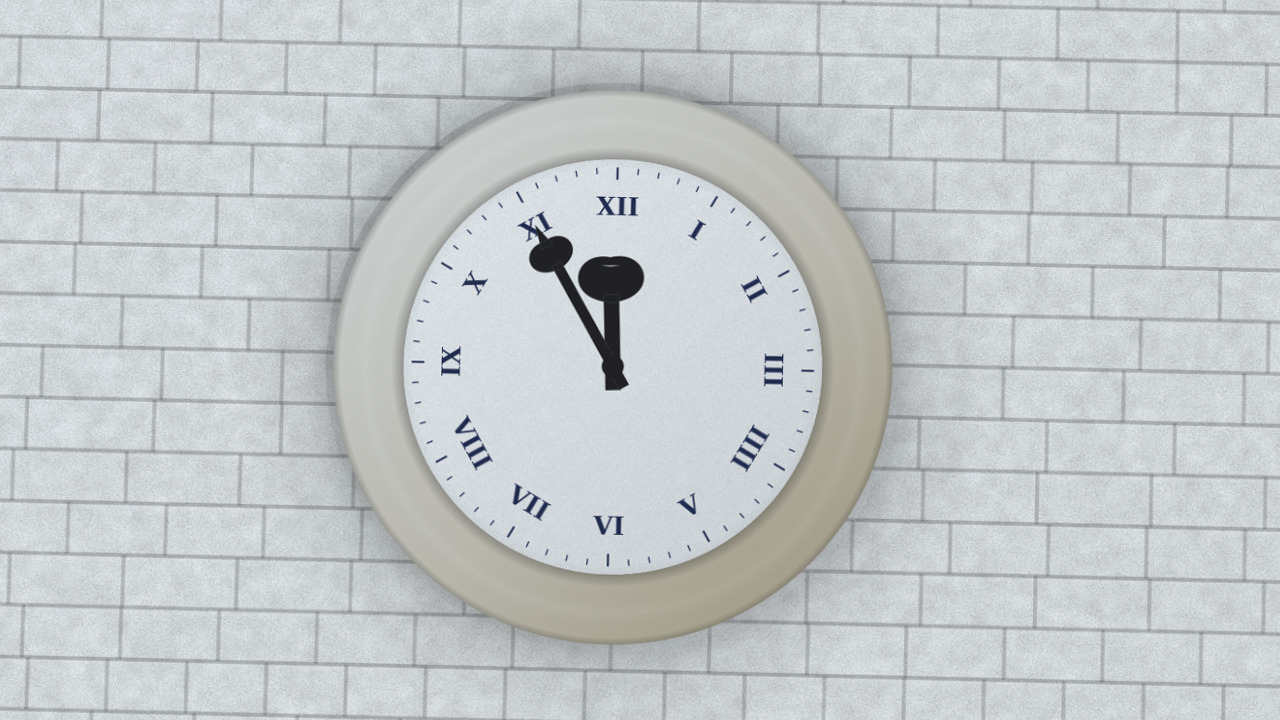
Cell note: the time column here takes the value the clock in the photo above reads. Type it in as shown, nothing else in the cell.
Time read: 11:55
